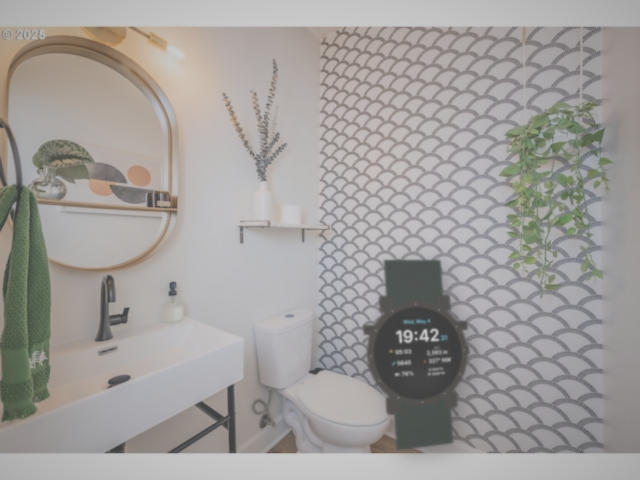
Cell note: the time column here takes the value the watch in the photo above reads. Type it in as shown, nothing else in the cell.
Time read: 19:42
